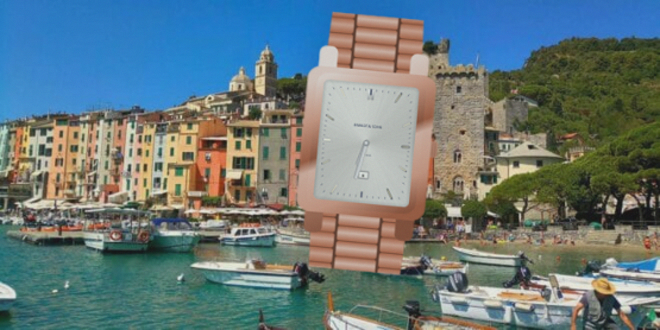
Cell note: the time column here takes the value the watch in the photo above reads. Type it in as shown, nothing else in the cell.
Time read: 6:32
